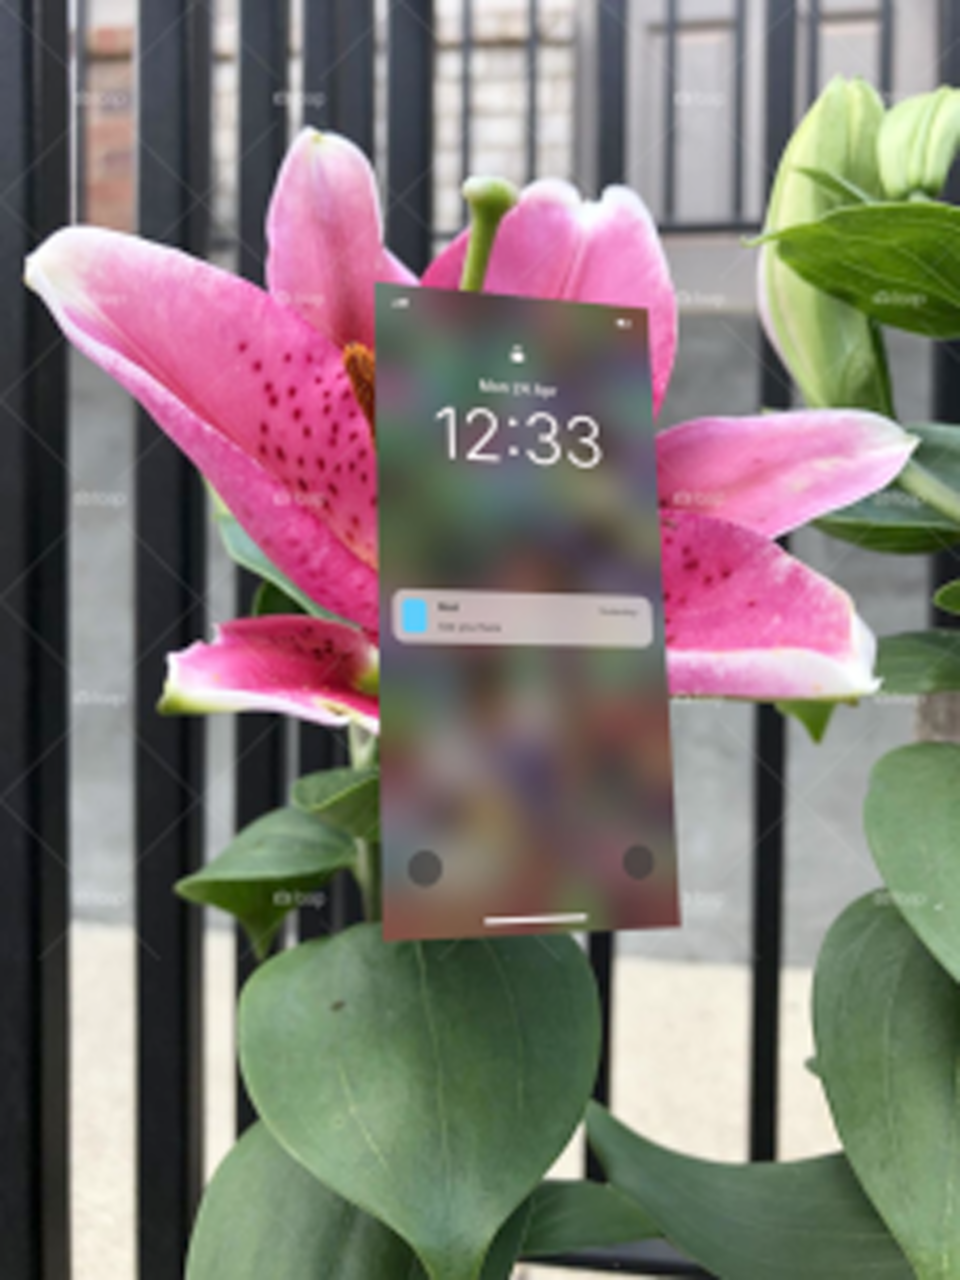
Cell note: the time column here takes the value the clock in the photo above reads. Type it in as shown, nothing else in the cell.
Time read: 12:33
